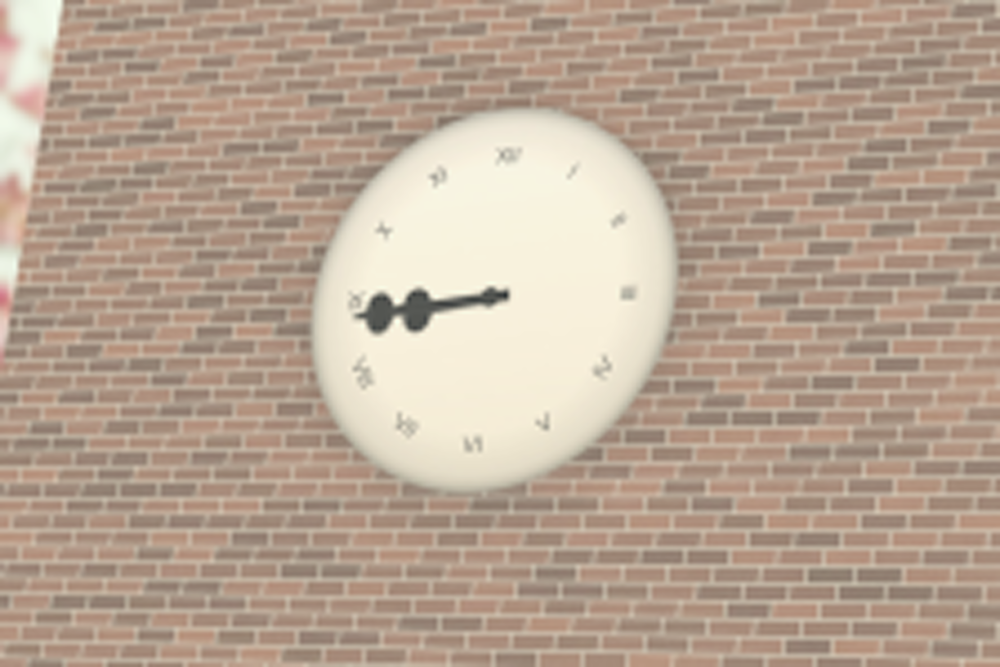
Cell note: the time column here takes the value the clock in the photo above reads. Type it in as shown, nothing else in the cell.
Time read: 8:44
